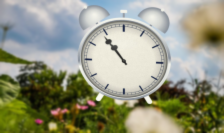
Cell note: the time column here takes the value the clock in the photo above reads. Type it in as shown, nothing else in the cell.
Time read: 10:54
